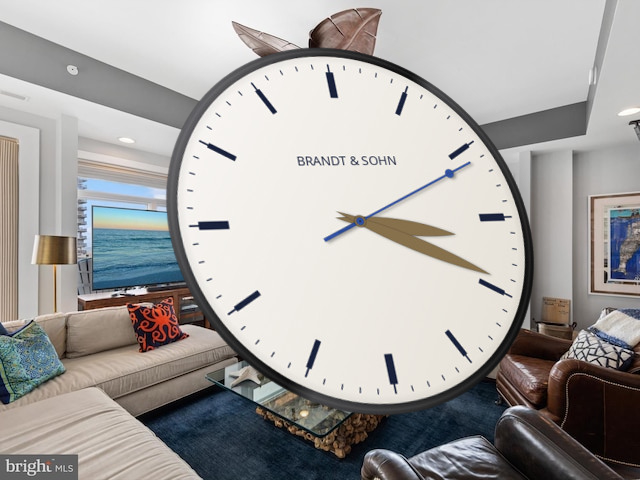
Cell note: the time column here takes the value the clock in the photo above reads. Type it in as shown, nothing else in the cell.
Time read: 3:19:11
